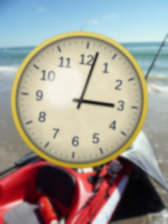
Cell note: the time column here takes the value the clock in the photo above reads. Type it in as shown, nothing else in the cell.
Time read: 3:02
